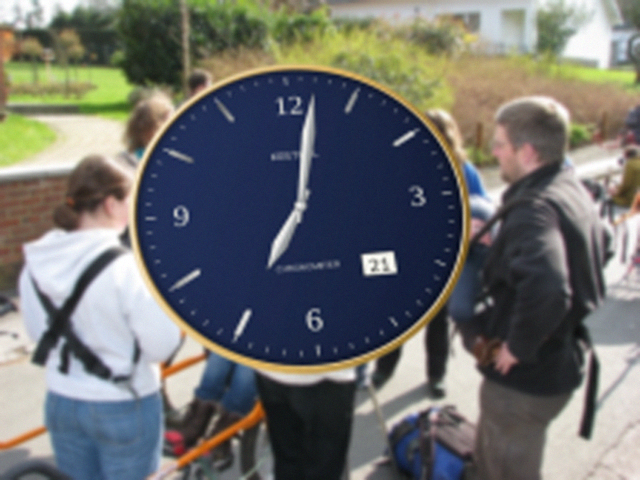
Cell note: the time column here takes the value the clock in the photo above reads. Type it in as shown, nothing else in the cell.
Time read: 7:02
